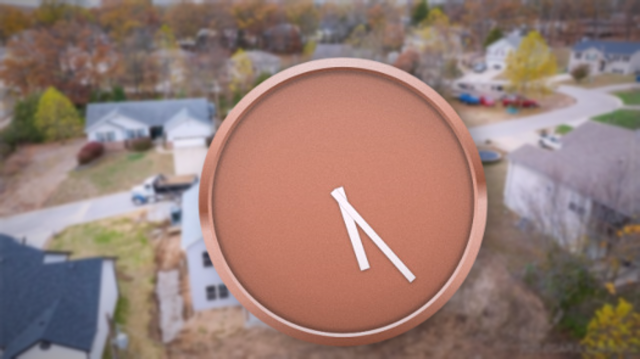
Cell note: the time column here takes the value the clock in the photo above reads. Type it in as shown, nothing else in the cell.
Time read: 5:23
